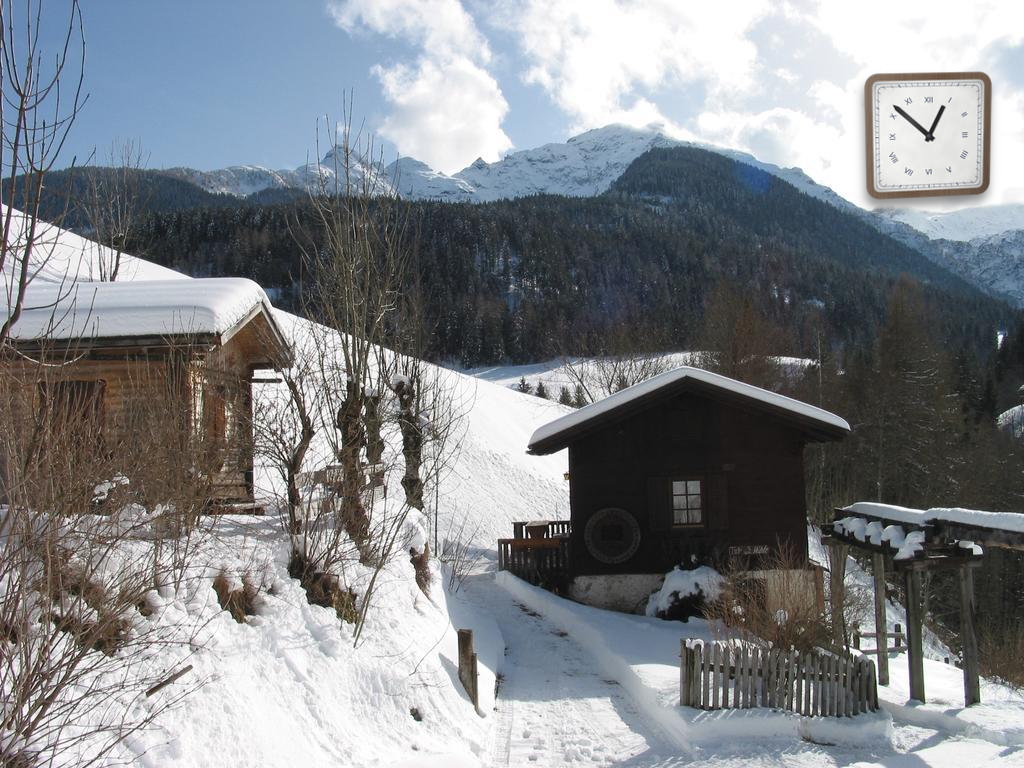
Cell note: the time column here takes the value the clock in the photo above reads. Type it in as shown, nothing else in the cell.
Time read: 12:52
